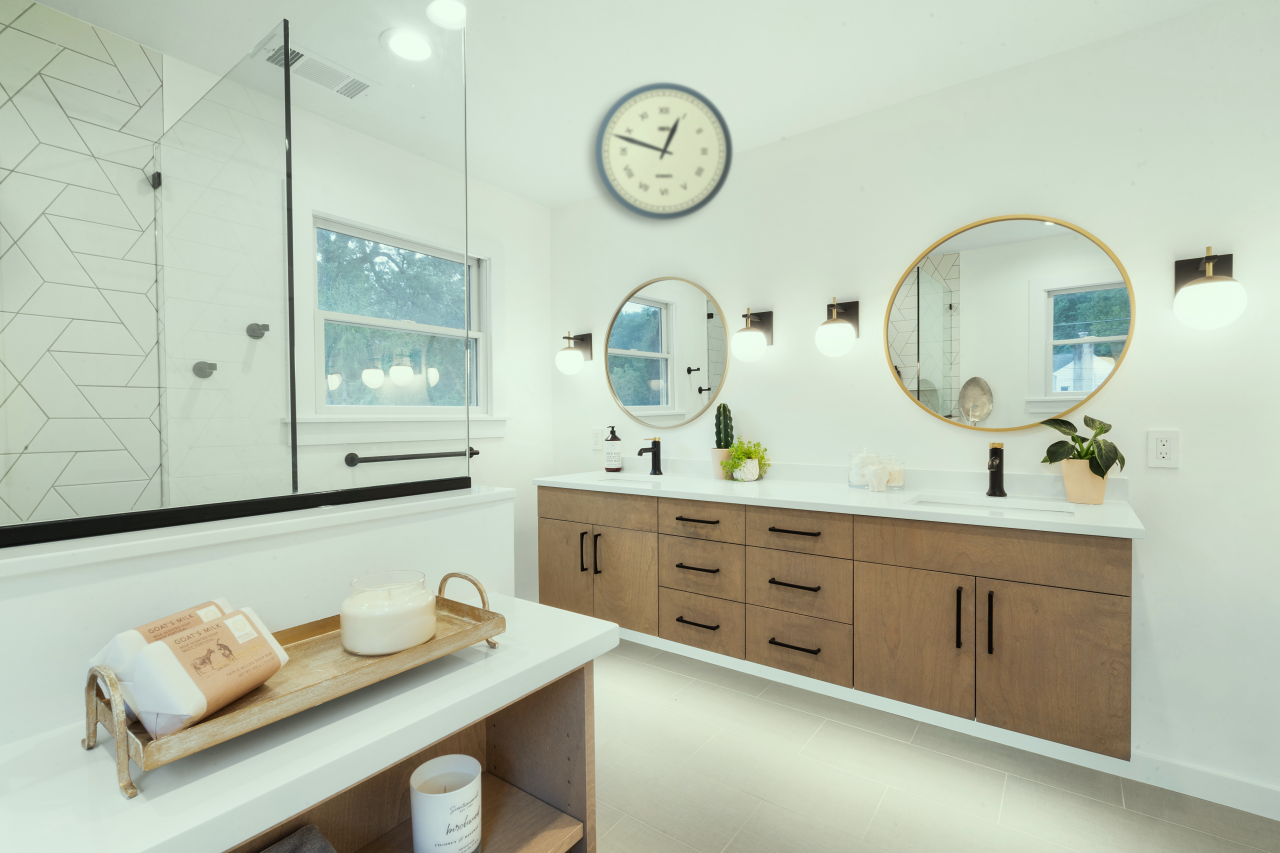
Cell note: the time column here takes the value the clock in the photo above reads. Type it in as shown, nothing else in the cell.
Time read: 12:48
